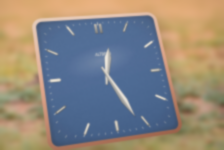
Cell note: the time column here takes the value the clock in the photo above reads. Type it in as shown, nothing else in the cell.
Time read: 12:26
